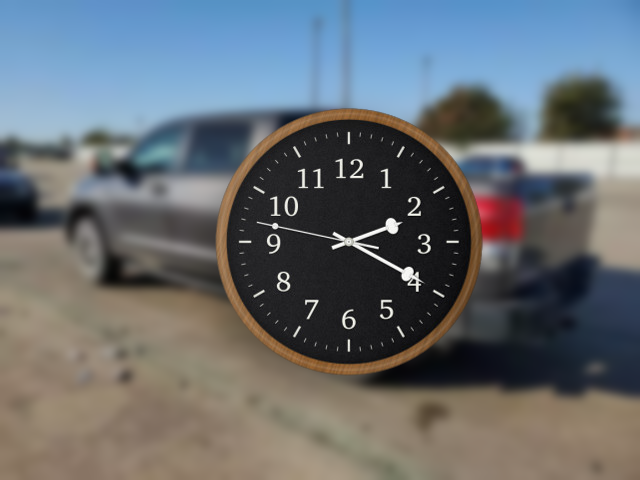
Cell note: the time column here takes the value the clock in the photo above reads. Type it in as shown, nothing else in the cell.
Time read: 2:19:47
